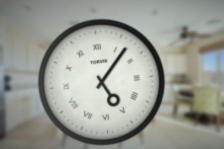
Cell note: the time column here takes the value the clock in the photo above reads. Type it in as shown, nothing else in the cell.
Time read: 5:07
